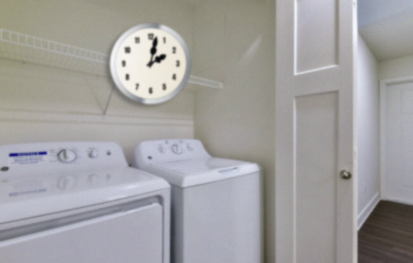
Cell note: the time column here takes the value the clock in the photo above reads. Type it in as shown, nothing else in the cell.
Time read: 2:02
